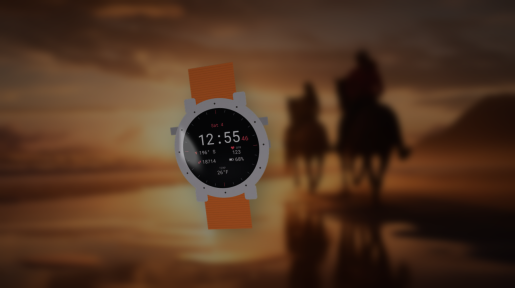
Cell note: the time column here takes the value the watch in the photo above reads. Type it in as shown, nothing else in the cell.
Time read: 12:55
